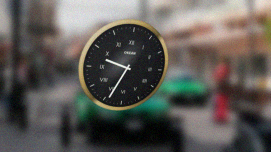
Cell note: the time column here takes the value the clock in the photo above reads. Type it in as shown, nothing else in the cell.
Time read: 9:34
